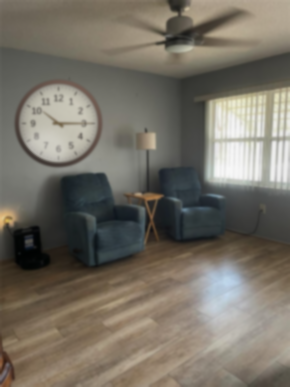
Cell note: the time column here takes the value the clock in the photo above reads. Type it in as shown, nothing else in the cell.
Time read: 10:15
